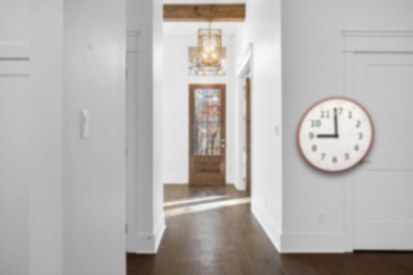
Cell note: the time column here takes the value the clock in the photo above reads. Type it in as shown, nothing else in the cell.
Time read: 8:59
